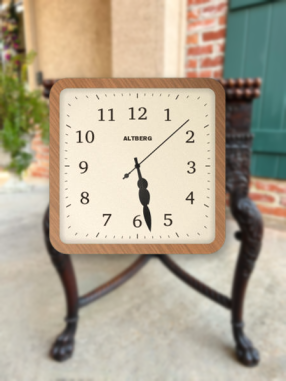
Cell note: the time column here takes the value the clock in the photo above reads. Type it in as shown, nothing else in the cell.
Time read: 5:28:08
